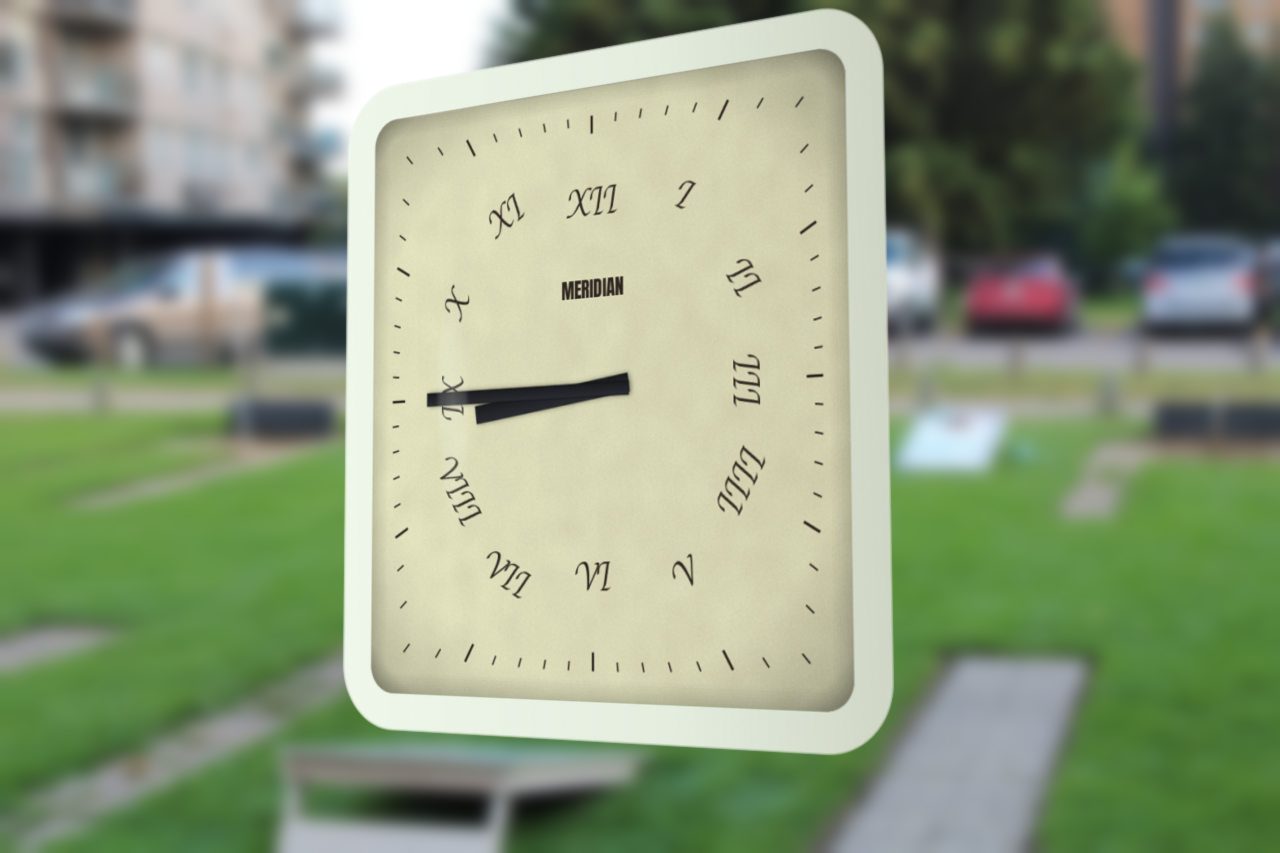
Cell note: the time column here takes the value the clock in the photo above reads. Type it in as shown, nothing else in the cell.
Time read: 8:45
